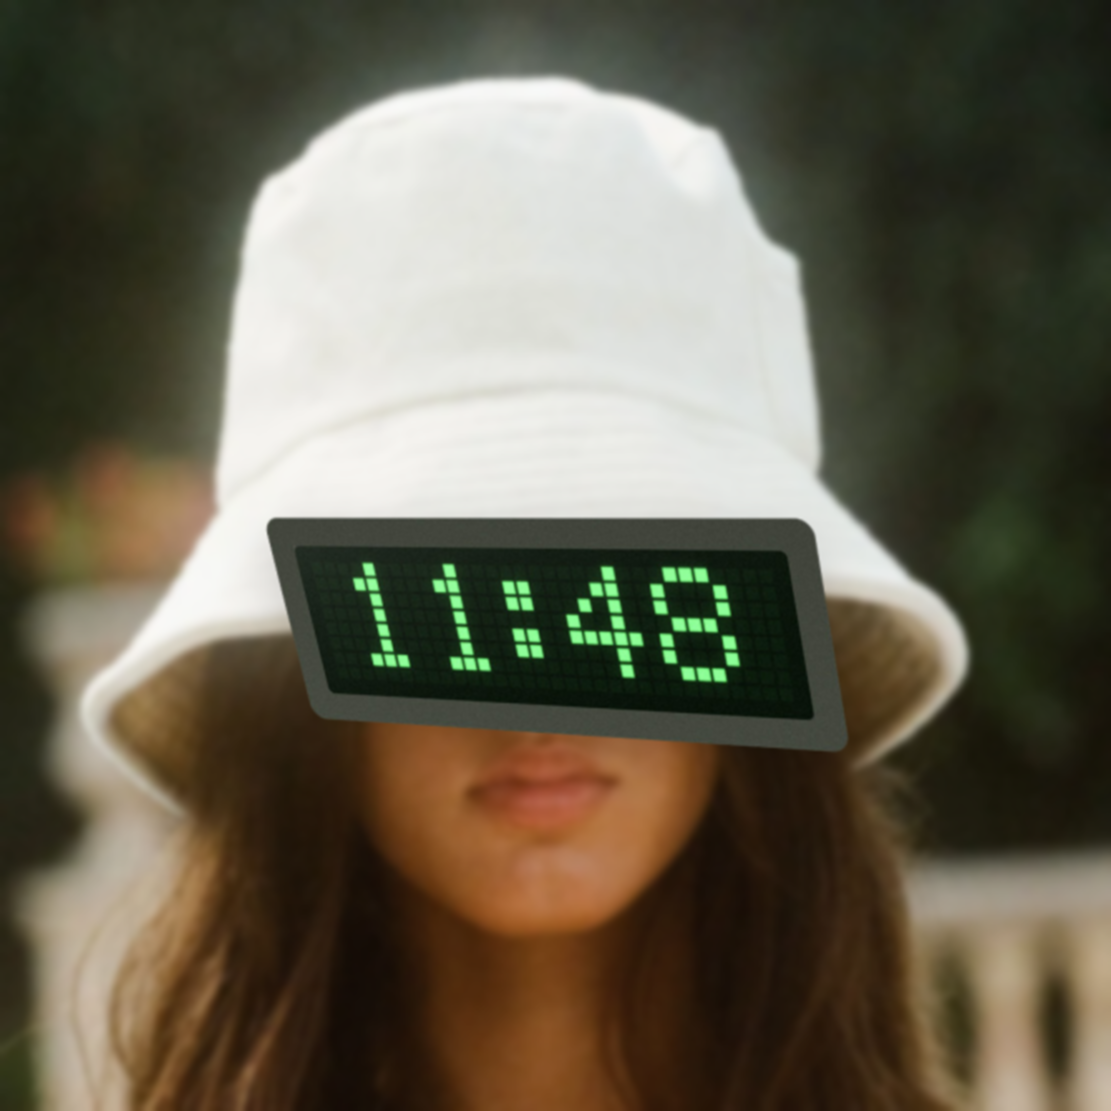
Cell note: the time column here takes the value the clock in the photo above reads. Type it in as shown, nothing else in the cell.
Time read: 11:48
